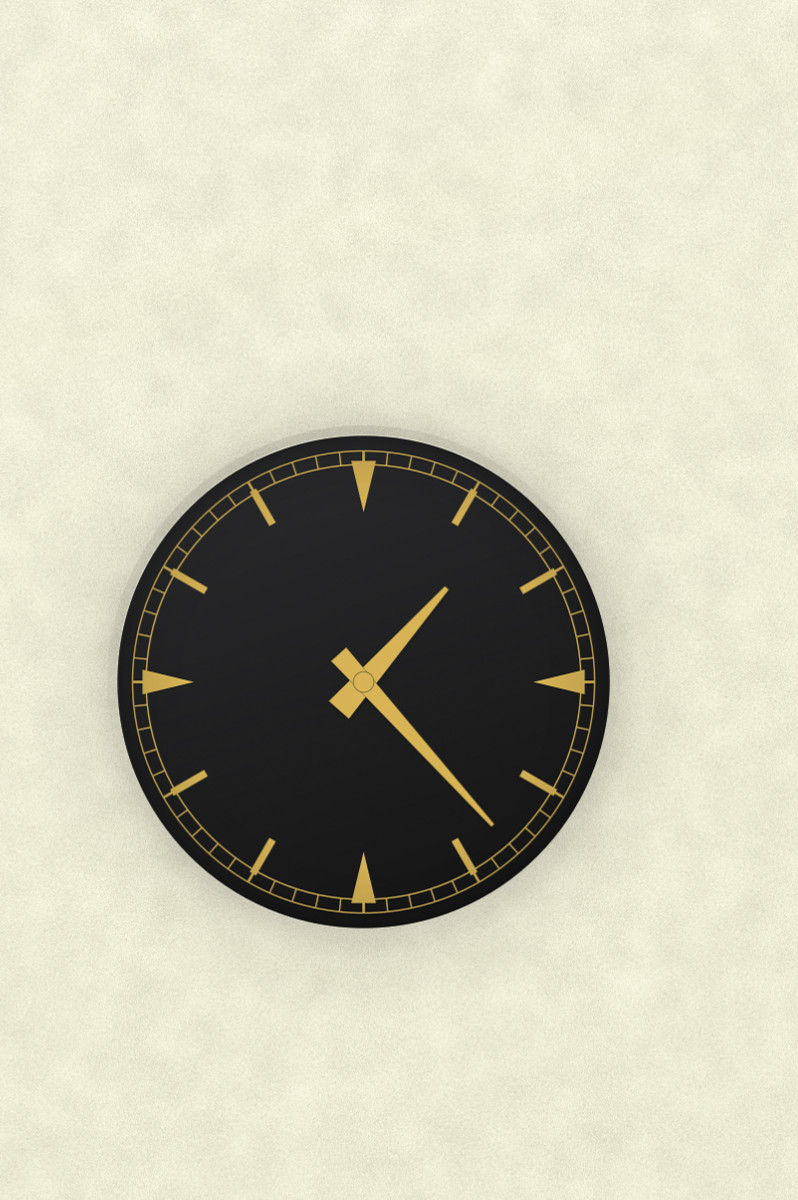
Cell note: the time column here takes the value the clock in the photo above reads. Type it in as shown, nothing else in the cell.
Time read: 1:23
